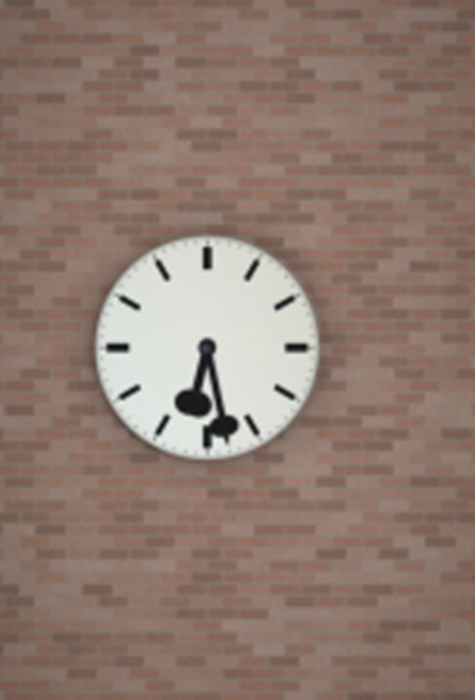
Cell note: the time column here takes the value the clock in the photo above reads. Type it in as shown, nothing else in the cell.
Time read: 6:28
